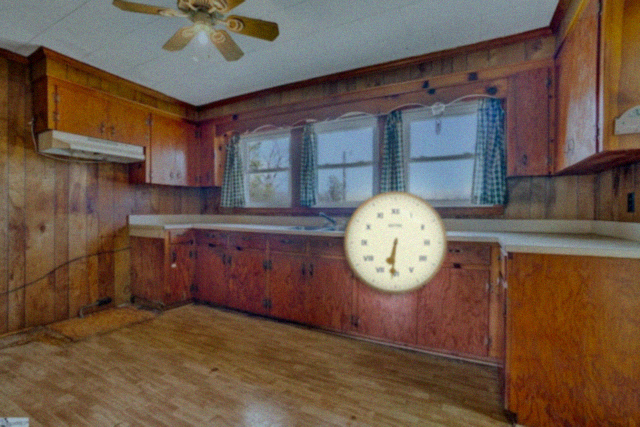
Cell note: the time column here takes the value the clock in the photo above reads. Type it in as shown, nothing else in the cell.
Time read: 6:31
